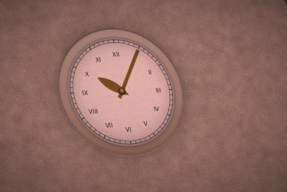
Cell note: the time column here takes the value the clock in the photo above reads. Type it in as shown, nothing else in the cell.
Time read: 10:05
